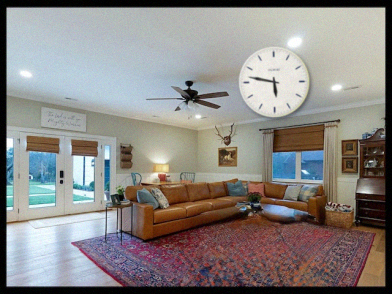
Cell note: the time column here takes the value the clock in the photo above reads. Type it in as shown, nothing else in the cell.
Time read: 5:47
